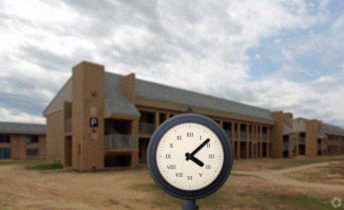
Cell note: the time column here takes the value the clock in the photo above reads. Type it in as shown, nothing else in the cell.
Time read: 4:08
